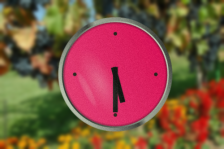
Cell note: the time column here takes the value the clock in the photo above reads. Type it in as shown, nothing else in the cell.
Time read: 5:30
